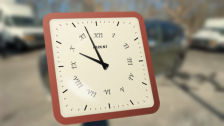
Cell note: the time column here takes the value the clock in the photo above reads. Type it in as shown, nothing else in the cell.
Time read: 9:57
